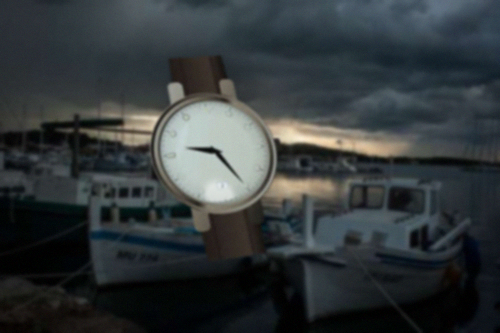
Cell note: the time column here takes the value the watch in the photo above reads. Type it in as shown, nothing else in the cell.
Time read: 9:25
